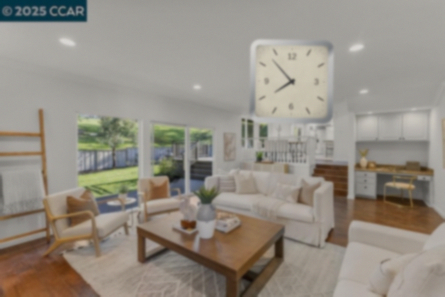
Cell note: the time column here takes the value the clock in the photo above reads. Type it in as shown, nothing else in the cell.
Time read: 7:53
